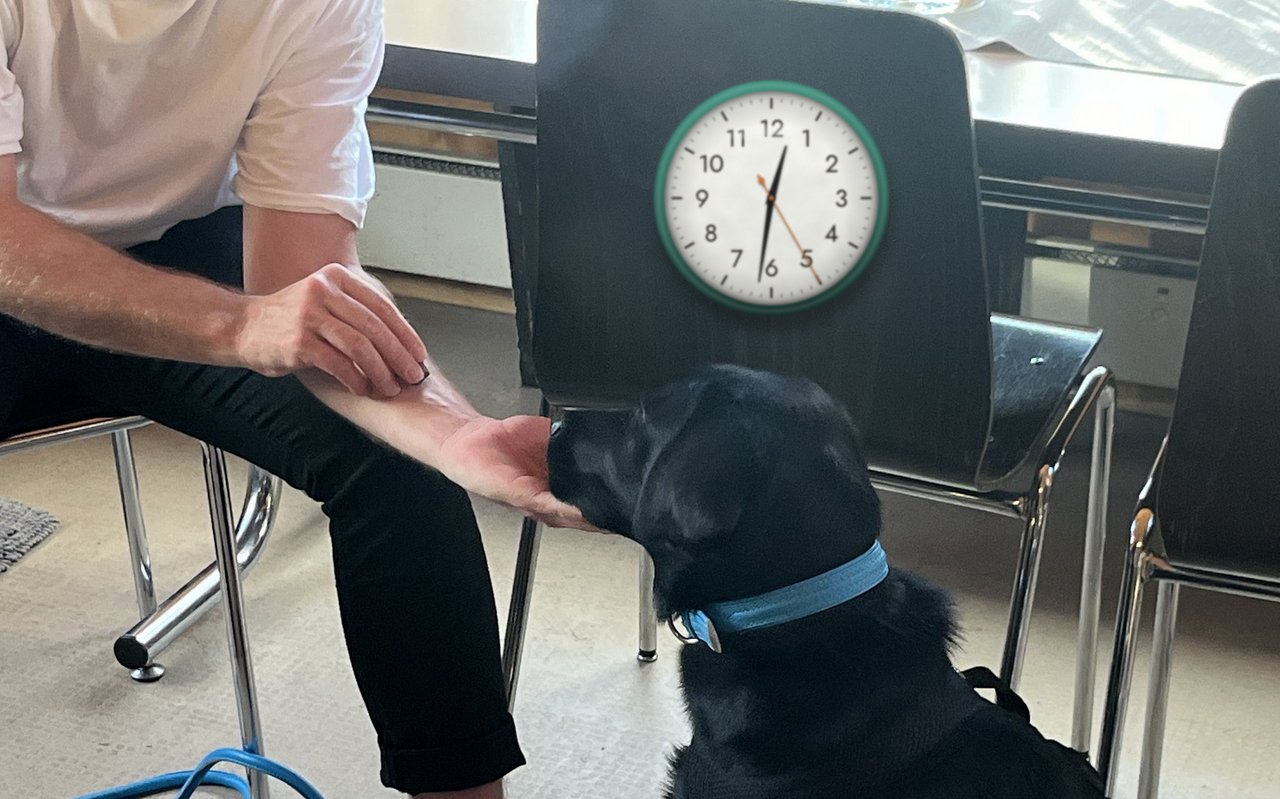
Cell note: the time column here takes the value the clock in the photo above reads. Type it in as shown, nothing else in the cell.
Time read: 12:31:25
